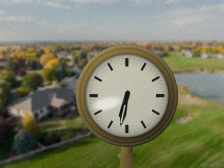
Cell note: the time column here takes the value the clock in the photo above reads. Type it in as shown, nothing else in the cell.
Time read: 6:32
